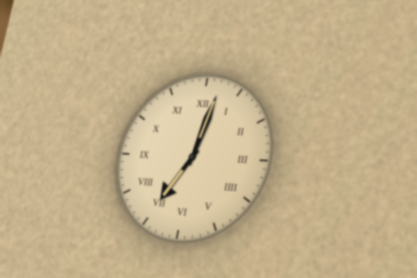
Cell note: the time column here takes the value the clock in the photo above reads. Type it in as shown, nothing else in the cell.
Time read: 7:02
